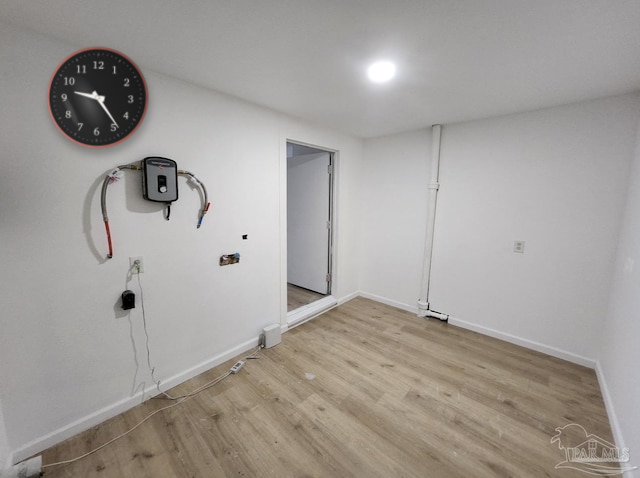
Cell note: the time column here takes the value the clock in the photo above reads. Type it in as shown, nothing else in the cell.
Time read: 9:24
